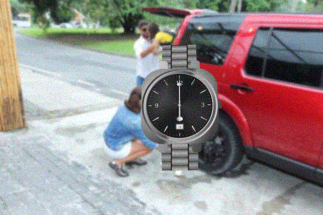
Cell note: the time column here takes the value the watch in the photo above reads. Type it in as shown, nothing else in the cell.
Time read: 6:00
